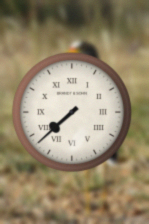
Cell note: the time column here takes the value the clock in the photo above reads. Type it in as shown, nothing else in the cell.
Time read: 7:38
